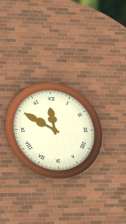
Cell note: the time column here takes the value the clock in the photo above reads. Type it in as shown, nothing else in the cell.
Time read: 11:50
